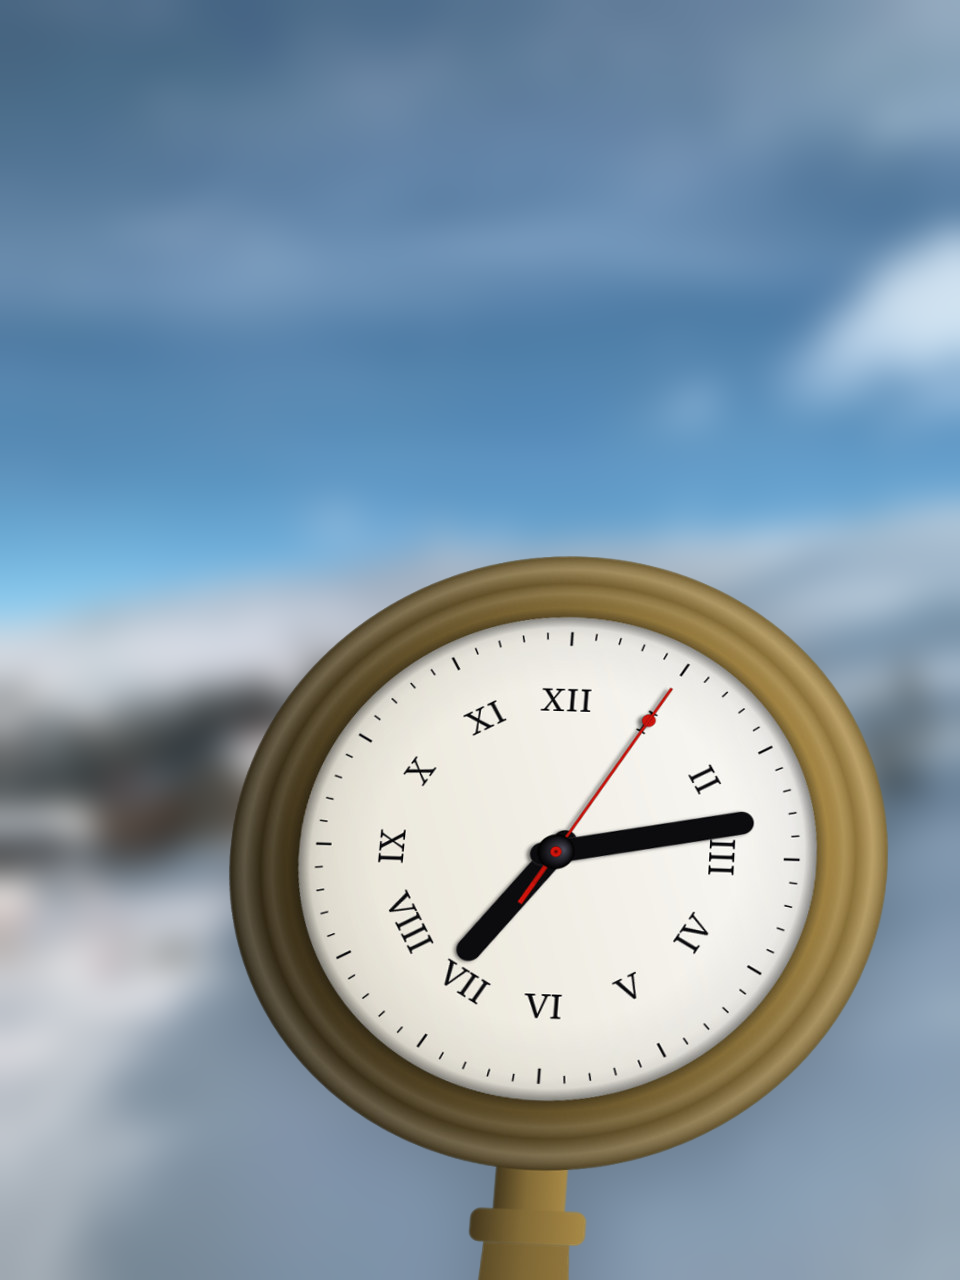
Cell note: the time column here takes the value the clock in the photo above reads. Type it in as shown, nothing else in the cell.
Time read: 7:13:05
